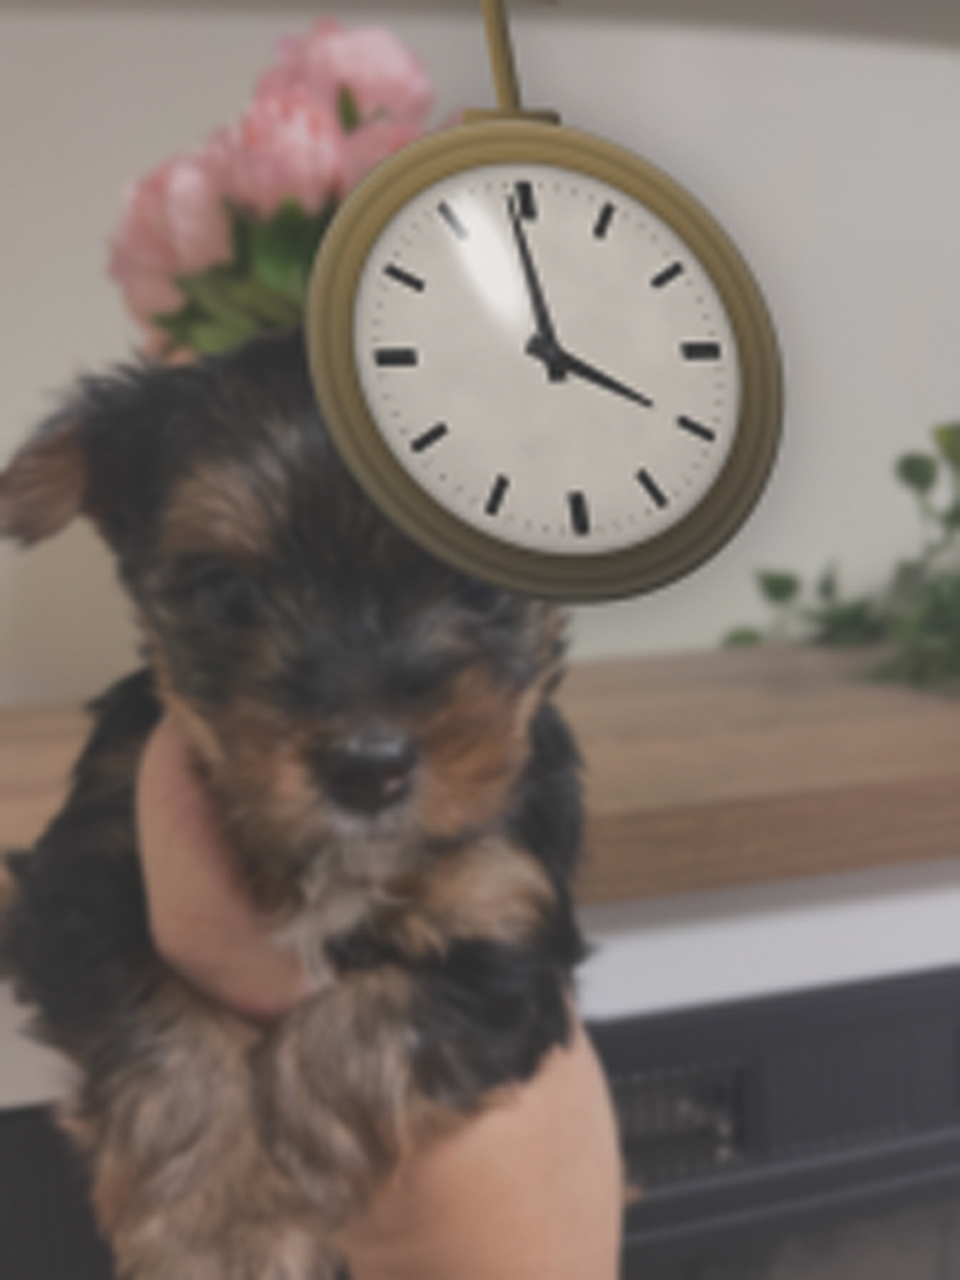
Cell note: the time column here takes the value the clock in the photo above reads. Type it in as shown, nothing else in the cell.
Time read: 3:59
